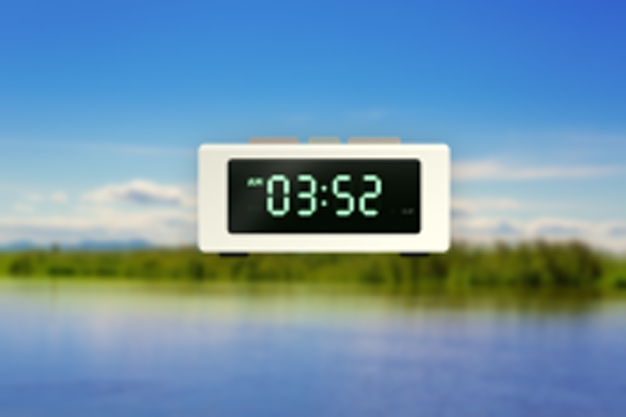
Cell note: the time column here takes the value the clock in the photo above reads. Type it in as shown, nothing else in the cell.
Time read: 3:52
